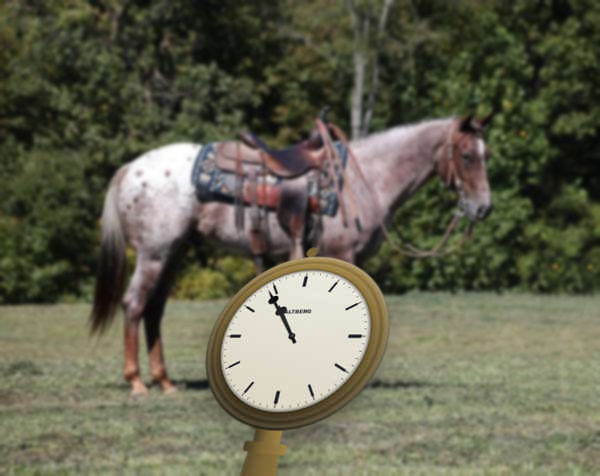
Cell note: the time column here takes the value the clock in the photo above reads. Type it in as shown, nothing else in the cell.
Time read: 10:54
